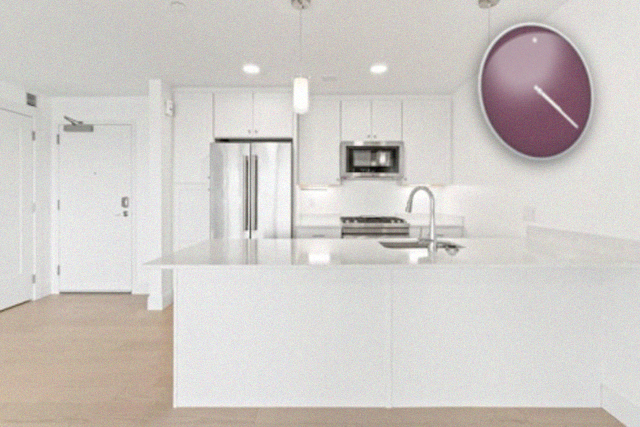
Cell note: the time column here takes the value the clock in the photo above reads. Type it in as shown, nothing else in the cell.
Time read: 4:22
